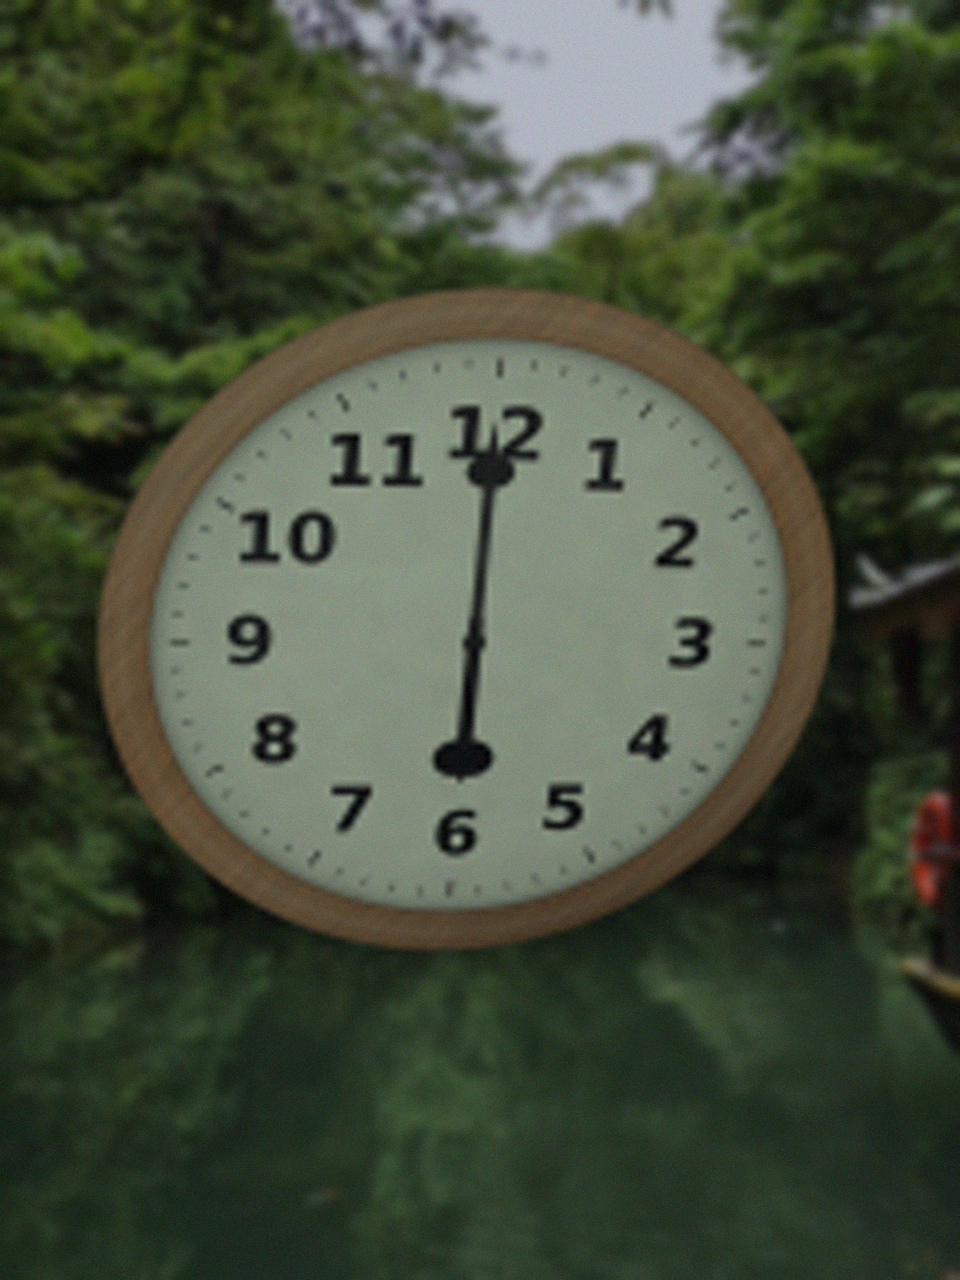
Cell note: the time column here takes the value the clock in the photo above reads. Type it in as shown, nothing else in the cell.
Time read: 6:00
